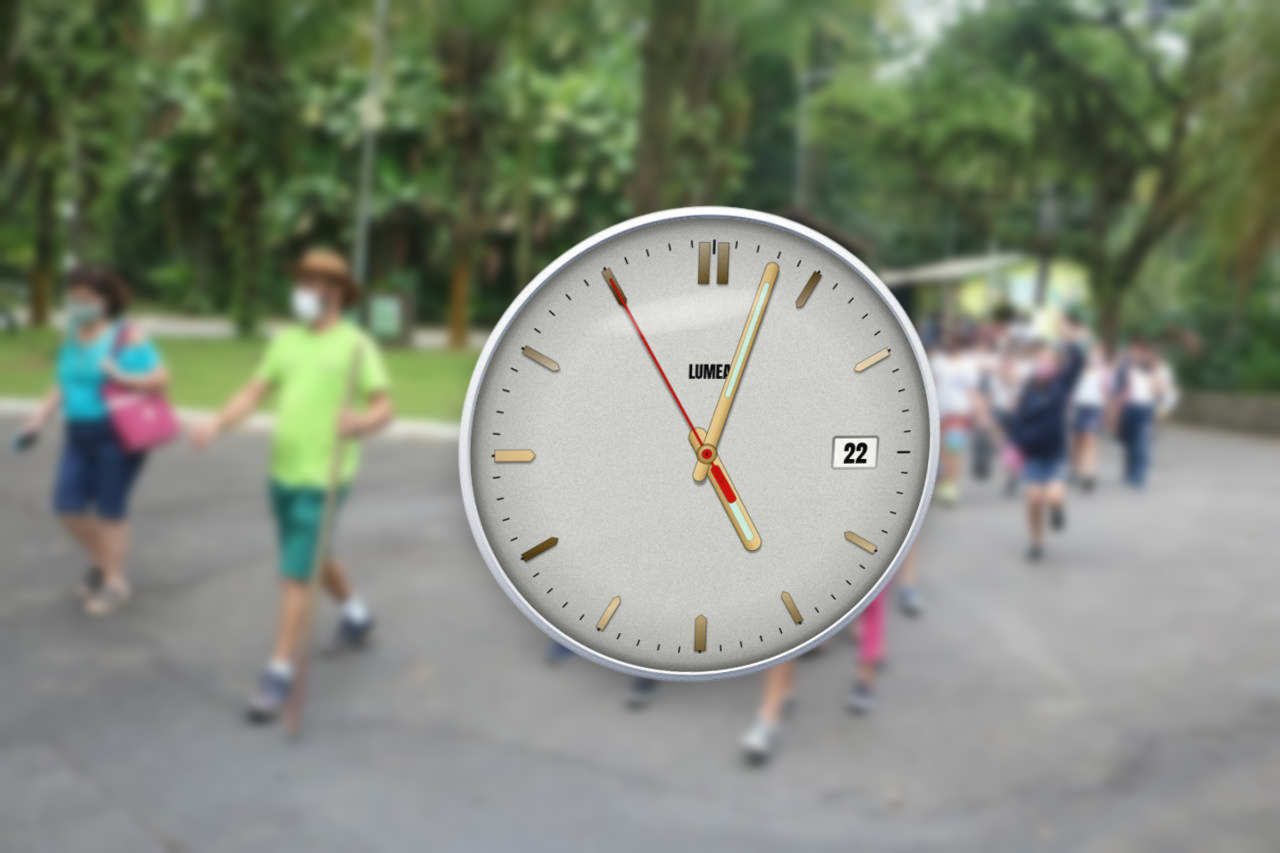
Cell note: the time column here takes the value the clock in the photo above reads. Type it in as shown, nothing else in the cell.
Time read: 5:02:55
